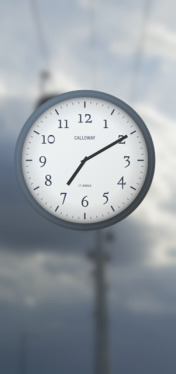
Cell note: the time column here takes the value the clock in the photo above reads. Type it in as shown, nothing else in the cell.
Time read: 7:10
